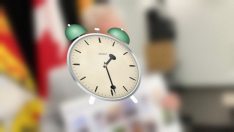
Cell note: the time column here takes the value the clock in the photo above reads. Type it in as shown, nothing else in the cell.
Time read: 1:29
